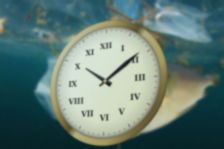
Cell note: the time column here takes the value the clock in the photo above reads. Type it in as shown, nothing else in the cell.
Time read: 10:09
